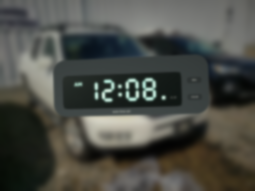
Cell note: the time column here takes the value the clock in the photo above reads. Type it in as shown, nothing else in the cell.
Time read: 12:08
